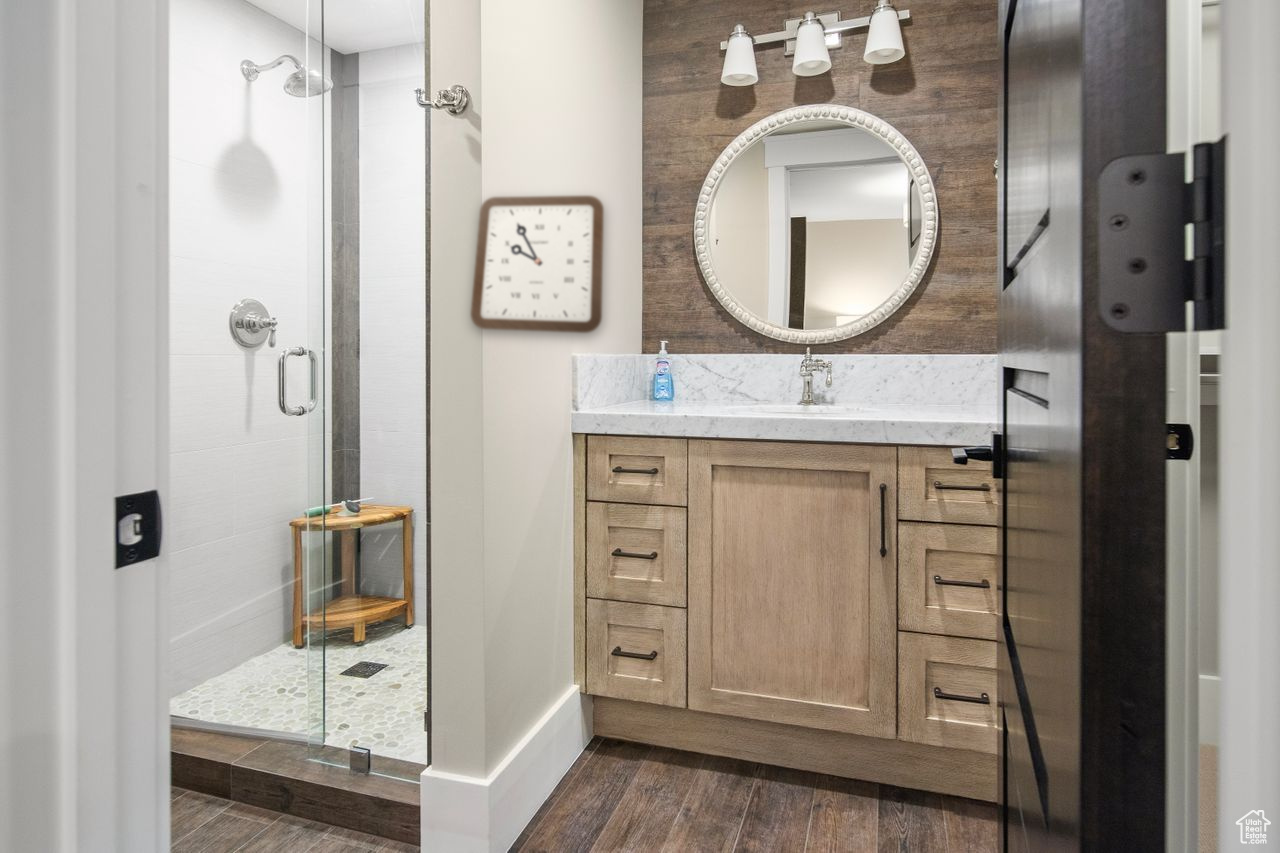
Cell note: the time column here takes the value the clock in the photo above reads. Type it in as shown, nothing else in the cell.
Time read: 9:55
